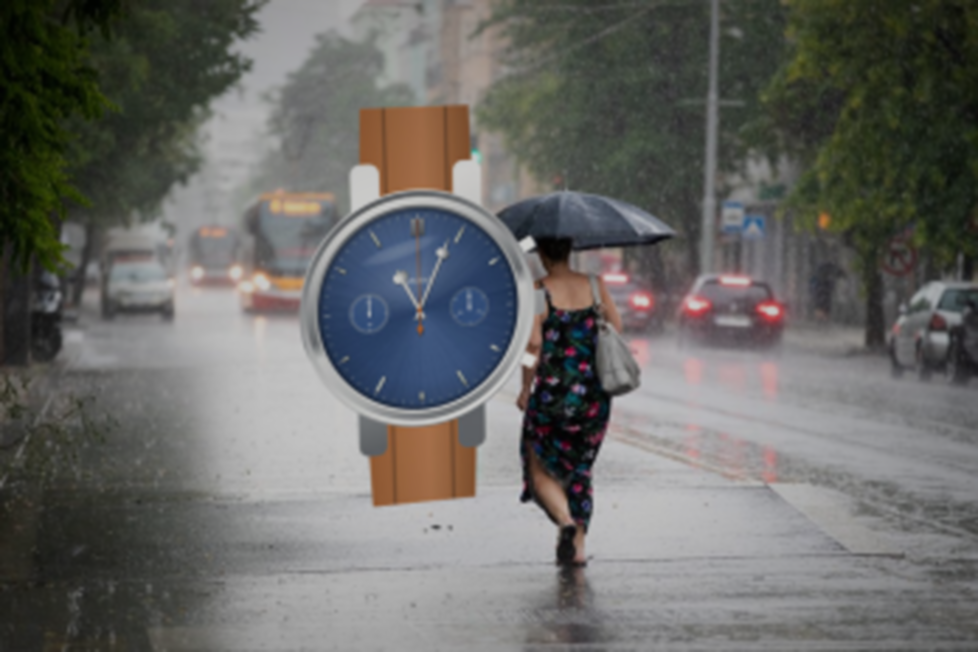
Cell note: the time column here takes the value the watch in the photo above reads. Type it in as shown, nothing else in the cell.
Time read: 11:04
